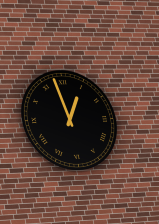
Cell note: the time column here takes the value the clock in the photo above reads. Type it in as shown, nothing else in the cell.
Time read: 12:58
